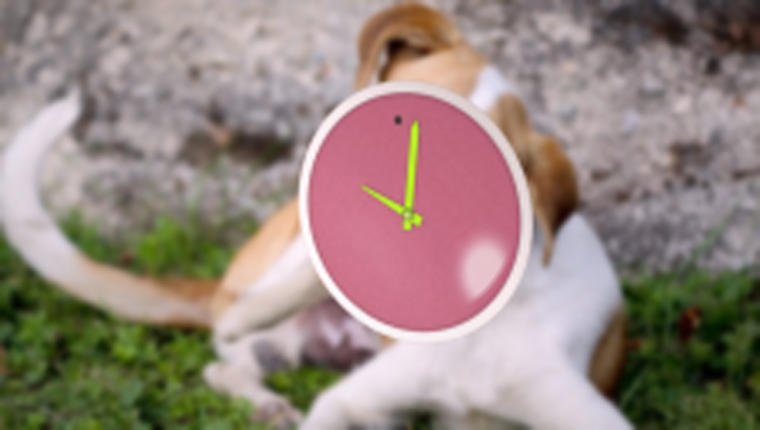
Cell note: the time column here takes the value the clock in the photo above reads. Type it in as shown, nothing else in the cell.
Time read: 10:02
